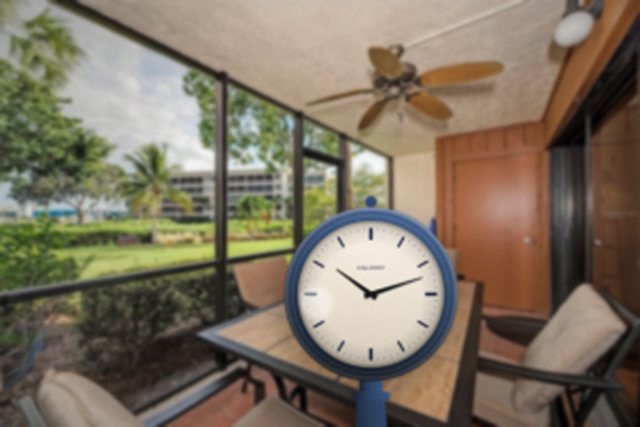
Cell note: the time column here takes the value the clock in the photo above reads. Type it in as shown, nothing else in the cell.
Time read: 10:12
